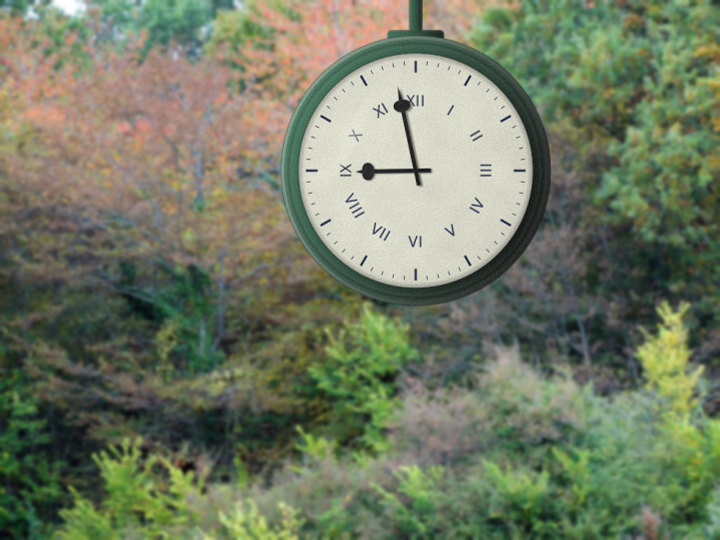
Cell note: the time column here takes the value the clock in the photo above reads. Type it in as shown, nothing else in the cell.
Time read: 8:58
